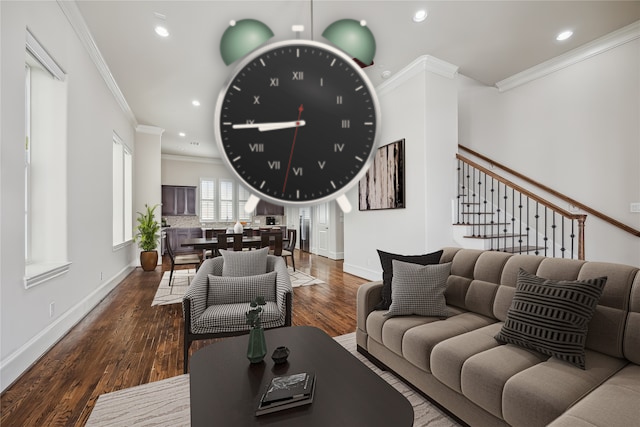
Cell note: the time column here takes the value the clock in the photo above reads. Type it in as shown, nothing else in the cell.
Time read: 8:44:32
